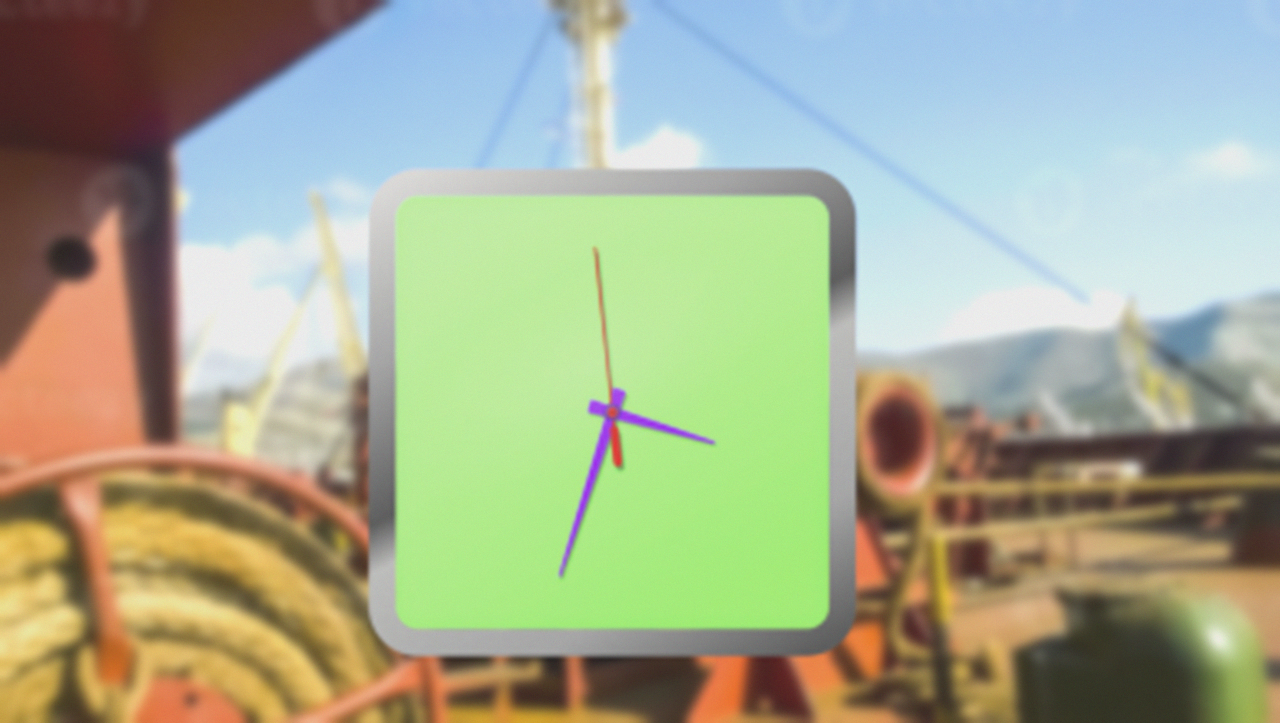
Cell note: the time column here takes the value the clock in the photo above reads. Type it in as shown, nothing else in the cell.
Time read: 3:32:59
